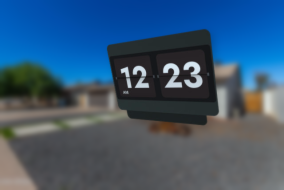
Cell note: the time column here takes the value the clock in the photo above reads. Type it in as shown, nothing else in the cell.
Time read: 12:23
